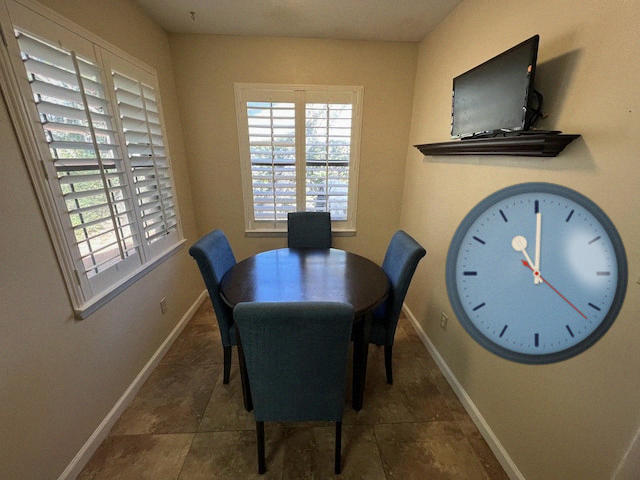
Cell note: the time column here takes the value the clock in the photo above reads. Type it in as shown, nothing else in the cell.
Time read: 11:00:22
